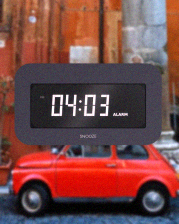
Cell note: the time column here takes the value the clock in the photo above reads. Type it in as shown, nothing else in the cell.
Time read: 4:03
